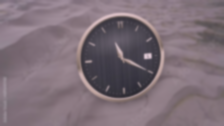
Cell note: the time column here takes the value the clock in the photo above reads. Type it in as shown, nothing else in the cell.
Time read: 11:20
